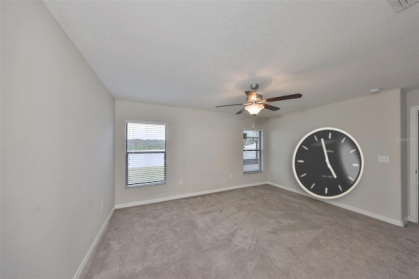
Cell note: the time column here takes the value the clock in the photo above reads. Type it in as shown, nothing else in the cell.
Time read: 4:57
